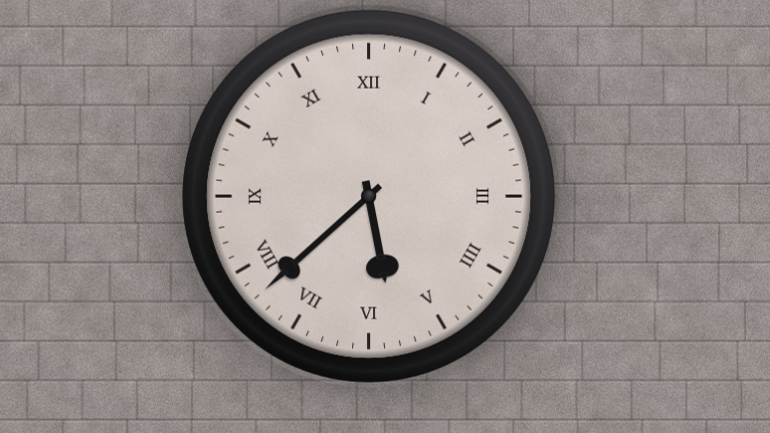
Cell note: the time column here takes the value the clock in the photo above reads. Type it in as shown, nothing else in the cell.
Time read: 5:38
